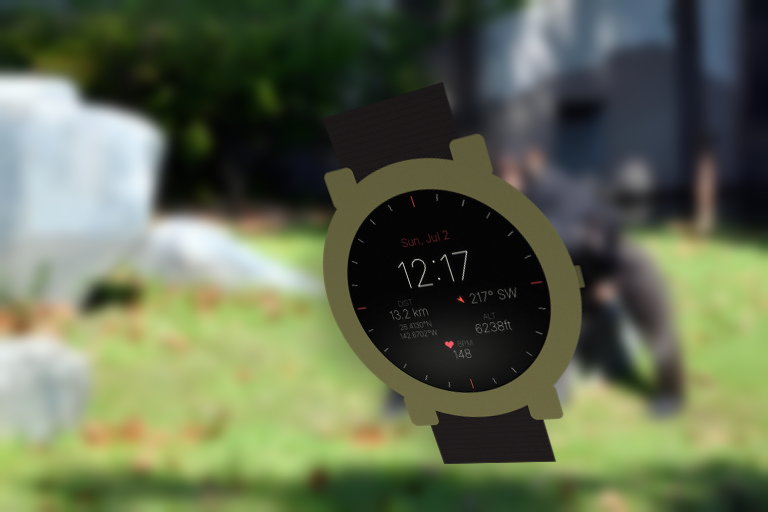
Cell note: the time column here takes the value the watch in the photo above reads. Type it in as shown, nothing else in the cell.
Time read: 12:17
